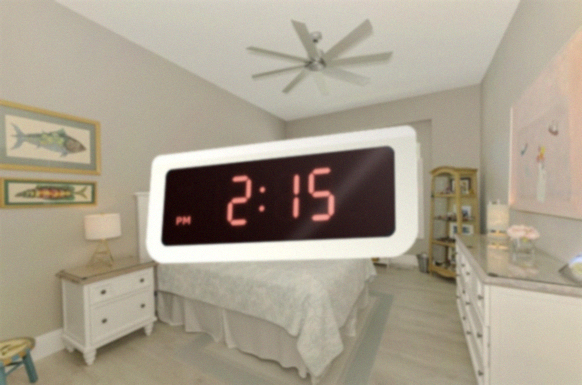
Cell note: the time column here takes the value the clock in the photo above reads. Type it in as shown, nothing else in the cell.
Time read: 2:15
